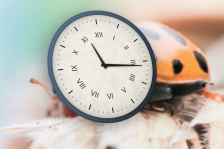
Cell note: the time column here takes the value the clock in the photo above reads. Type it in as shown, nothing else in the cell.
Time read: 11:16
